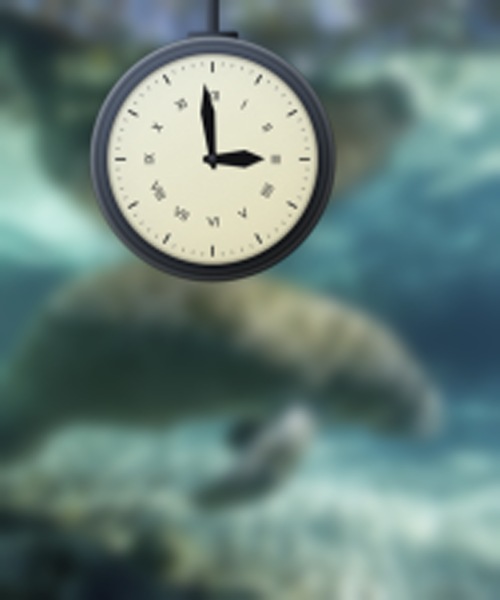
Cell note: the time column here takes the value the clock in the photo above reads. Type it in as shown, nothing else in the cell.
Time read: 2:59
